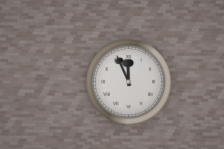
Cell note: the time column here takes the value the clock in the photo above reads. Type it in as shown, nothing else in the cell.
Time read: 11:56
